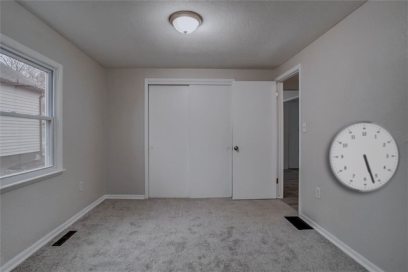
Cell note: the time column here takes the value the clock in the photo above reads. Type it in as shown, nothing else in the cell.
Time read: 5:27
